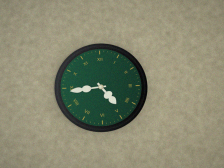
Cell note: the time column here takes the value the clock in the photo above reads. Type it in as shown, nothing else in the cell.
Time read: 4:44
